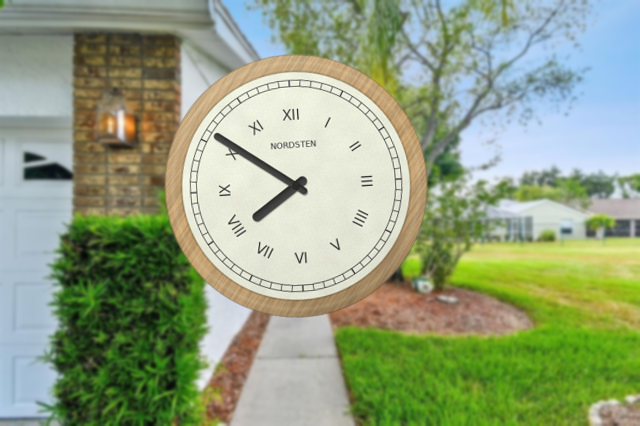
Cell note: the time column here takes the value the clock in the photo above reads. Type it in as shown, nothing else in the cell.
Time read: 7:51
